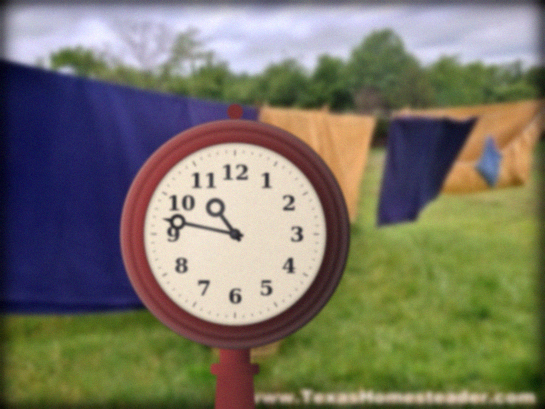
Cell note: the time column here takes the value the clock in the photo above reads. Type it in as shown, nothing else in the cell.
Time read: 10:47
